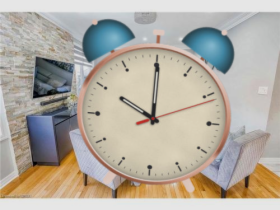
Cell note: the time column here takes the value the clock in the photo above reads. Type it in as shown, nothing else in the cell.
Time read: 10:00:11
